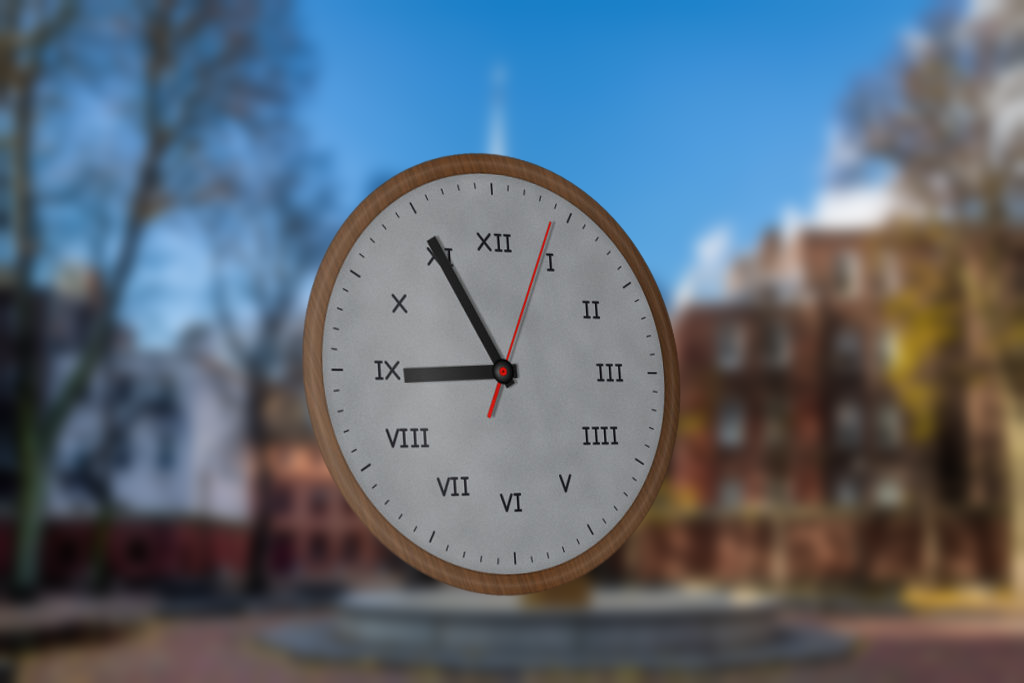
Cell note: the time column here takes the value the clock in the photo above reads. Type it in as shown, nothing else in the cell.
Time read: 8:55:04
